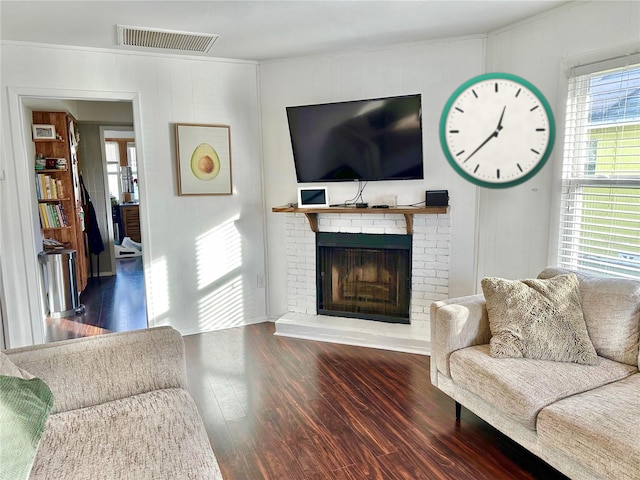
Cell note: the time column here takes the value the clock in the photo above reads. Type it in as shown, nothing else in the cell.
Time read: 12:38
